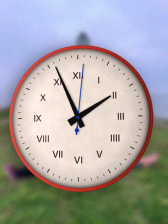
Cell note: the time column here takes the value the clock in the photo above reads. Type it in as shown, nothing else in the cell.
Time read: 1:56:01
